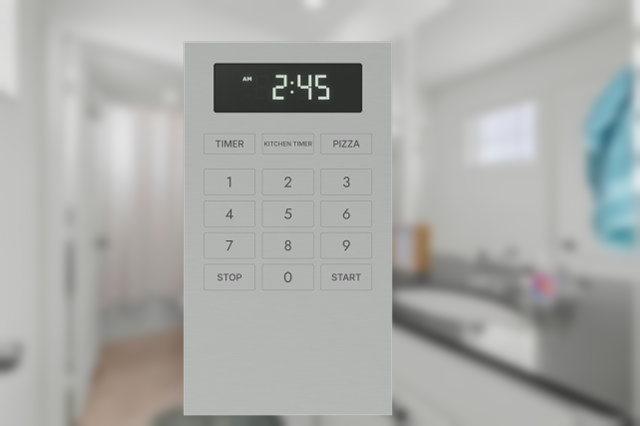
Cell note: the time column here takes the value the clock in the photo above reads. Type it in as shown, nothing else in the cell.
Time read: 2:45
